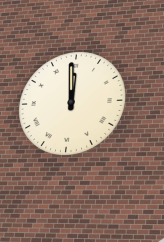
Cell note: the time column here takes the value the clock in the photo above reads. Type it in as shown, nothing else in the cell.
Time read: 11:59
